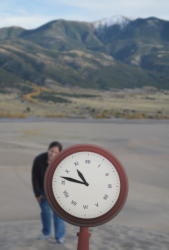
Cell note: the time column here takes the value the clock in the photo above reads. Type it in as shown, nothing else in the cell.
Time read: 10:47
